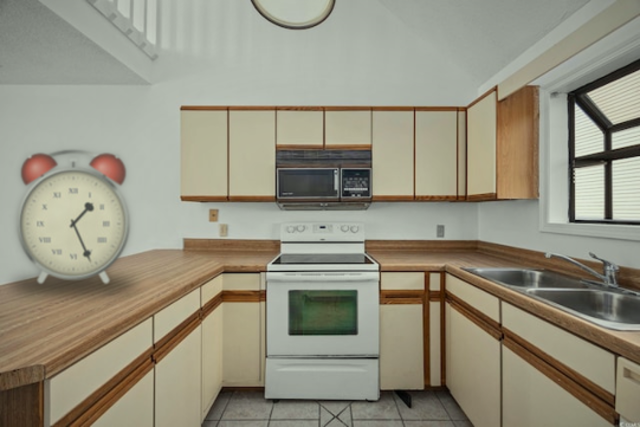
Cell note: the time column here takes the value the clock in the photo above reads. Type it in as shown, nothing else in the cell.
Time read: 1:26
